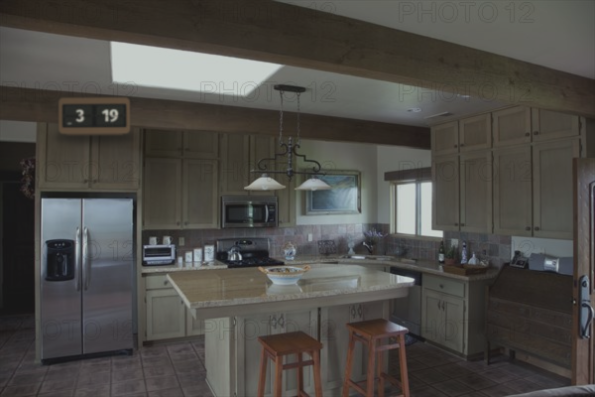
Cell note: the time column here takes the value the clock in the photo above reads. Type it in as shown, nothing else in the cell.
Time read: 3:19
